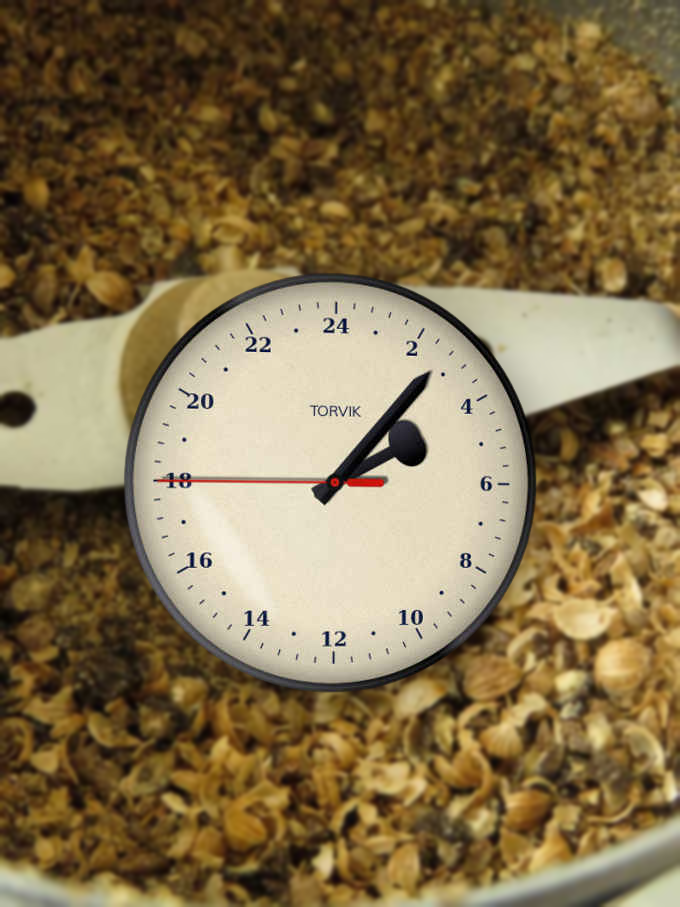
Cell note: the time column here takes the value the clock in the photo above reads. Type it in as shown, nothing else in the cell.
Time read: 4:06:45
